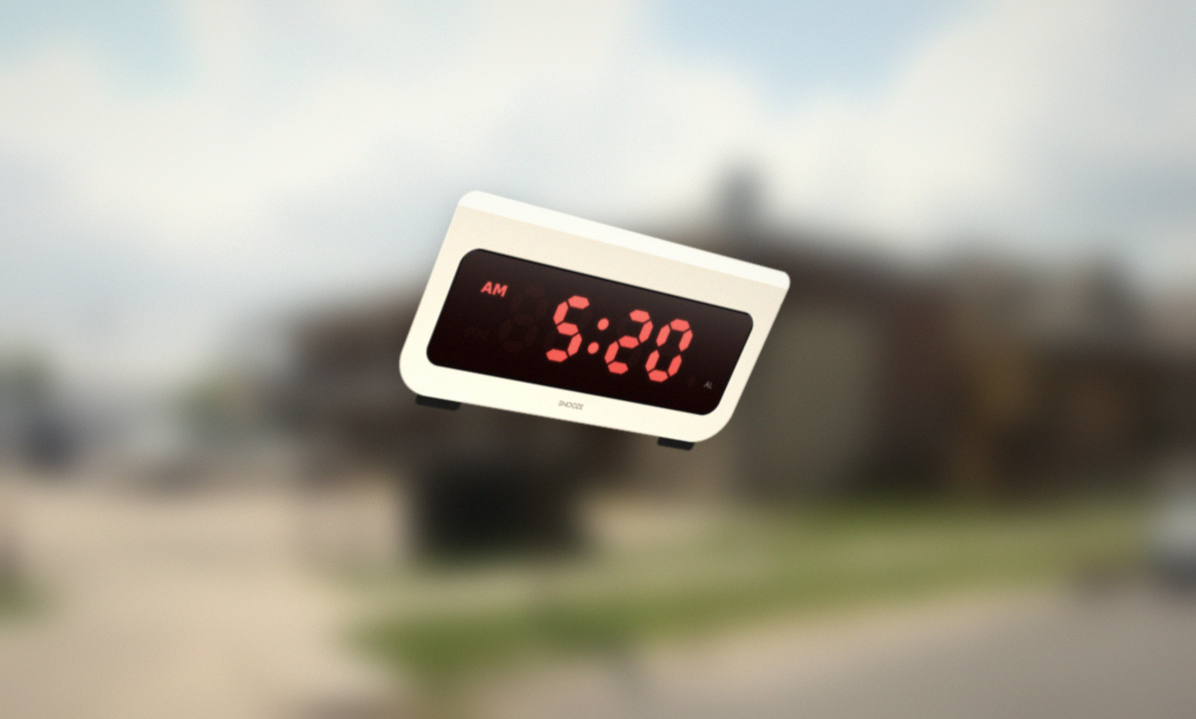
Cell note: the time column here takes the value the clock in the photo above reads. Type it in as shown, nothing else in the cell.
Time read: 5:20
